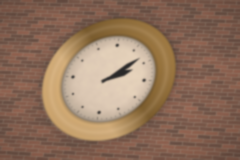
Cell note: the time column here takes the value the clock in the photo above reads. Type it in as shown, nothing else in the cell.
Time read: 2:08
